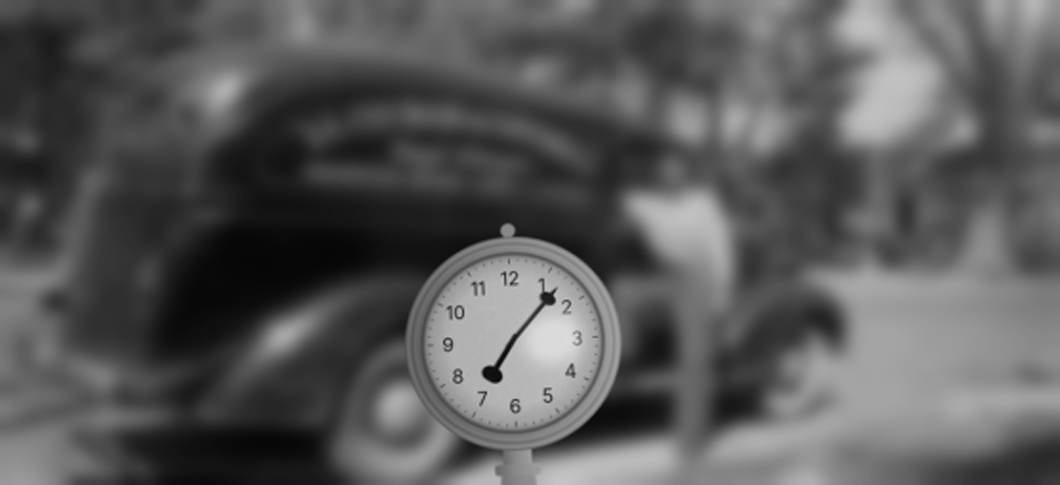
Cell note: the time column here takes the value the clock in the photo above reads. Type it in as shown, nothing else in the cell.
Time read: 7:07
